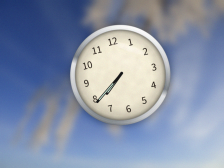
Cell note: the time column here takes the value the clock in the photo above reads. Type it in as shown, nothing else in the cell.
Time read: 7:39
